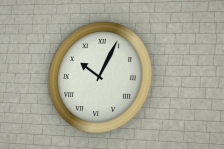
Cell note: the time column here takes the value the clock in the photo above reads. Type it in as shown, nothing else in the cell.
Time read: 10:04
